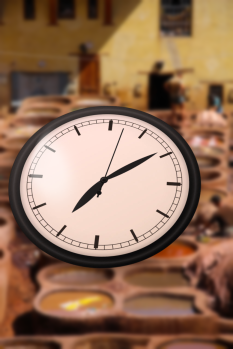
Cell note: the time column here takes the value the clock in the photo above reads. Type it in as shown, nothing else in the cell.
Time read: 7:09:02
